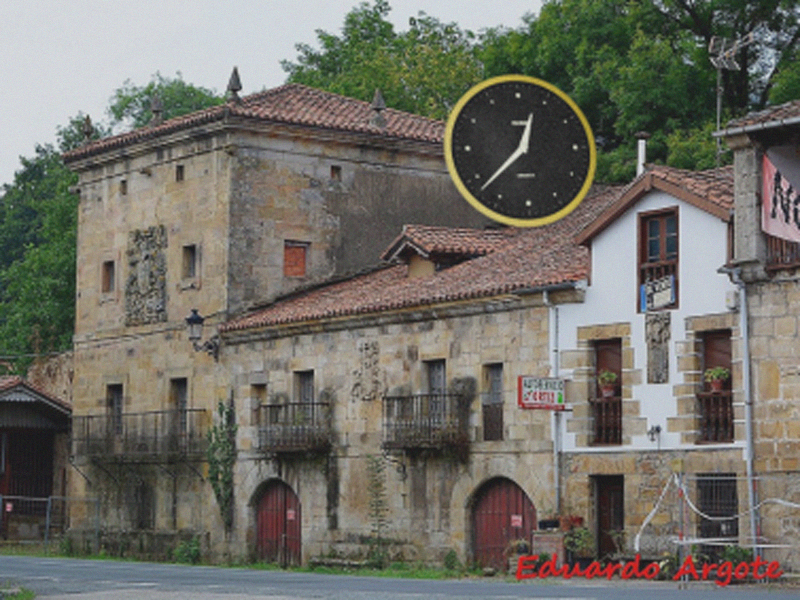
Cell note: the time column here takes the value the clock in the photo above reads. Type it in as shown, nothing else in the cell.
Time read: 12:38
